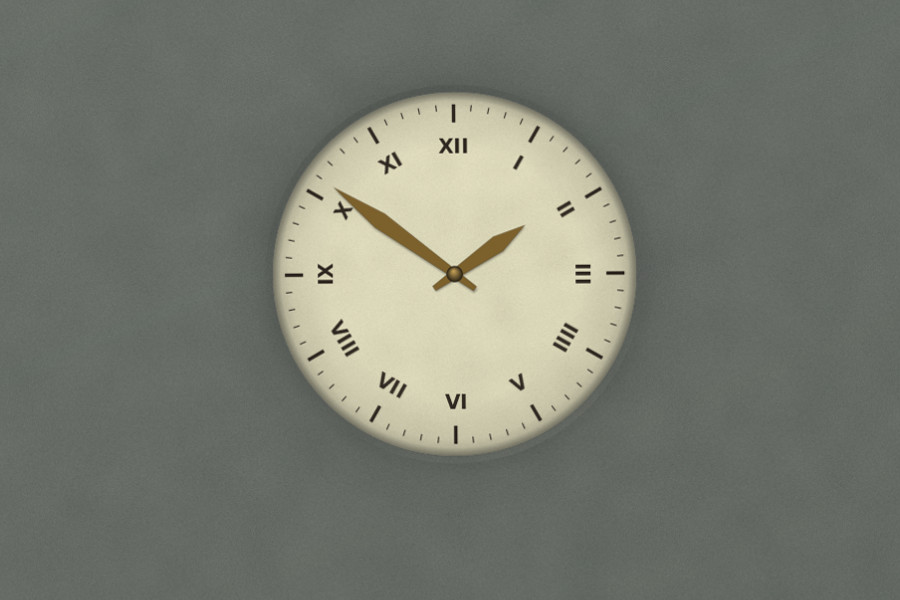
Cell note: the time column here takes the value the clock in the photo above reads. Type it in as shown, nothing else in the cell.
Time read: 1:51
